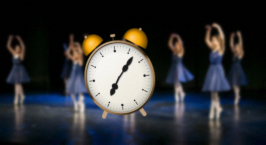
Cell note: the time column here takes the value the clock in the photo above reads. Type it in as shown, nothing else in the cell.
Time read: 7:07
